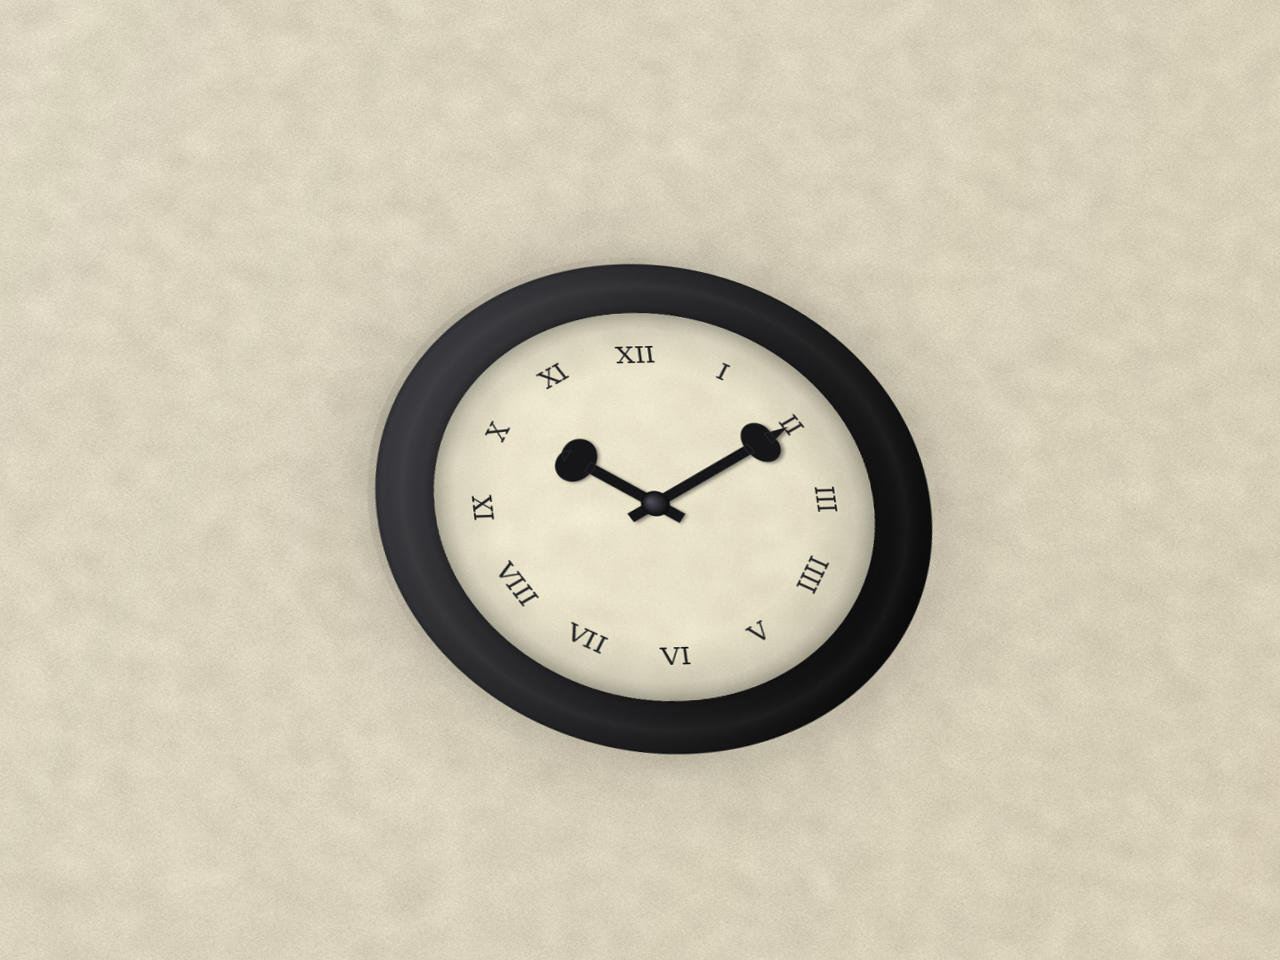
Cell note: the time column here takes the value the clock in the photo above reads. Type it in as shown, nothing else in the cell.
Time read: 10:10
